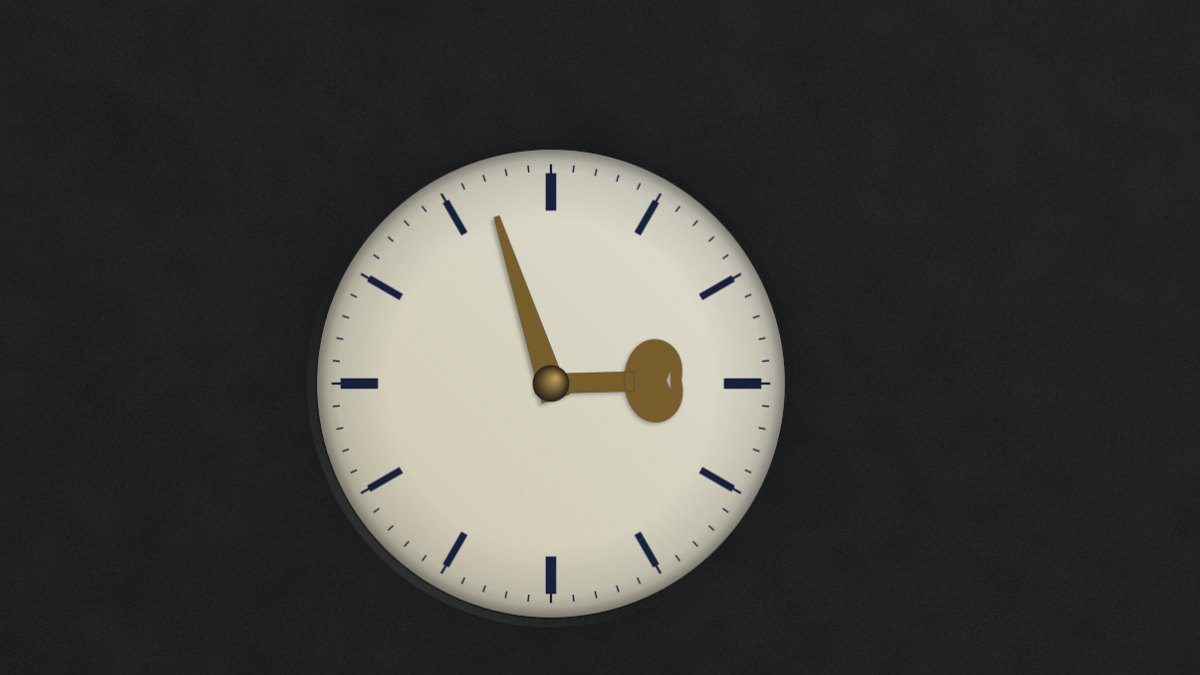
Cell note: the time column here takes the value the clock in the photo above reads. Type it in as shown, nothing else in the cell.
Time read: 2:57
